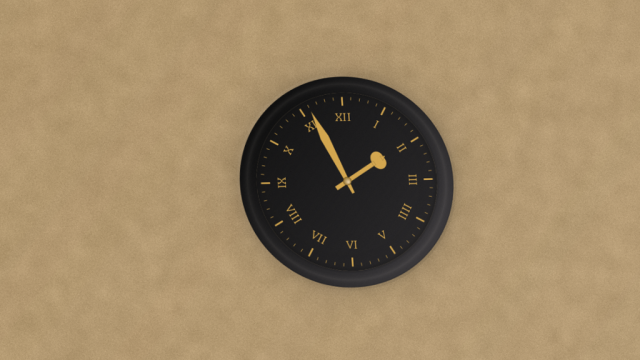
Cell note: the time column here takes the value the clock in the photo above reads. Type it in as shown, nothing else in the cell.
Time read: 1:56
